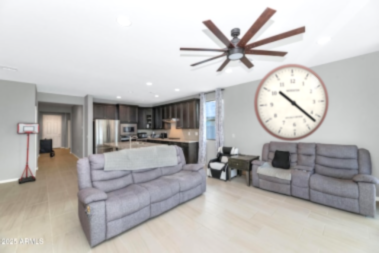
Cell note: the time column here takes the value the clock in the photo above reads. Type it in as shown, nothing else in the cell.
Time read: 10:22
